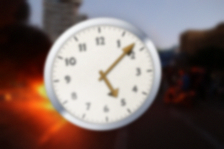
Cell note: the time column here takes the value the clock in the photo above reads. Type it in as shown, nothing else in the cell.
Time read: 5:08
